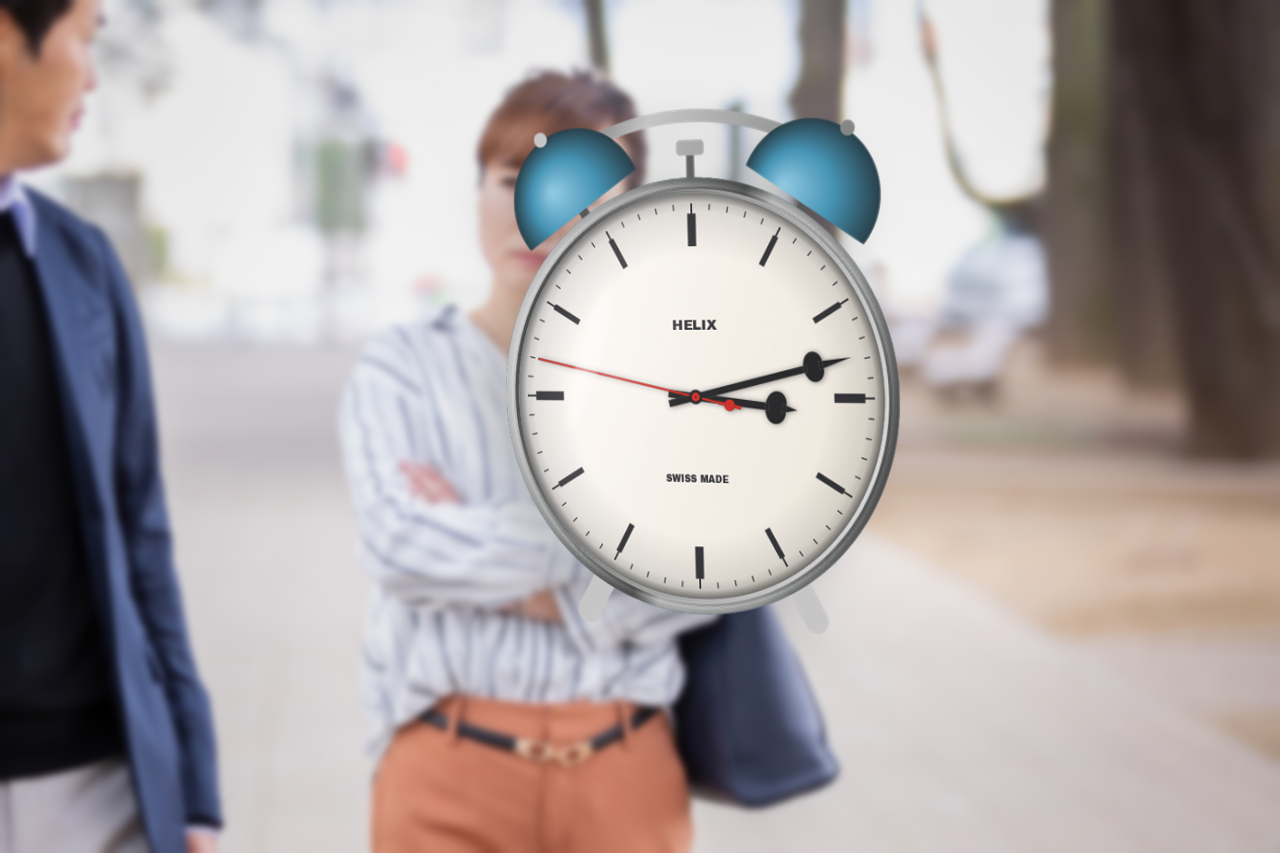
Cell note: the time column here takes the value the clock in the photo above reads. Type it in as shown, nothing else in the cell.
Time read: 3:12:47
